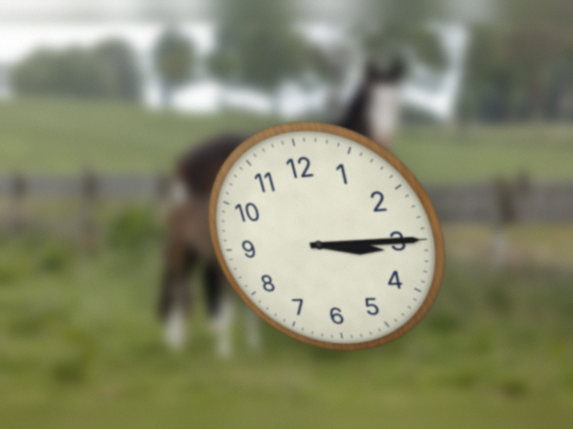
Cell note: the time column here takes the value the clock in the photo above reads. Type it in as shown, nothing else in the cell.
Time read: 3:15
